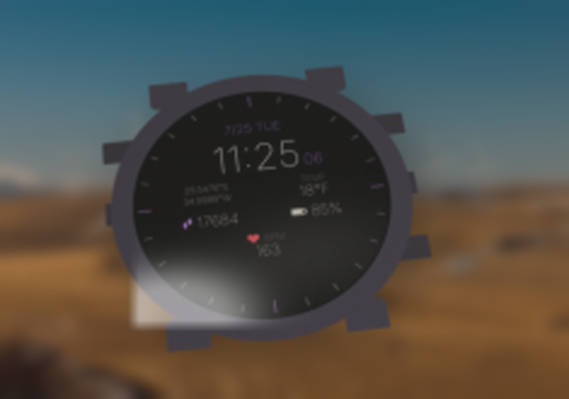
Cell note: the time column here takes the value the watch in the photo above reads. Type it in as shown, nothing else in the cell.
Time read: 11:25
